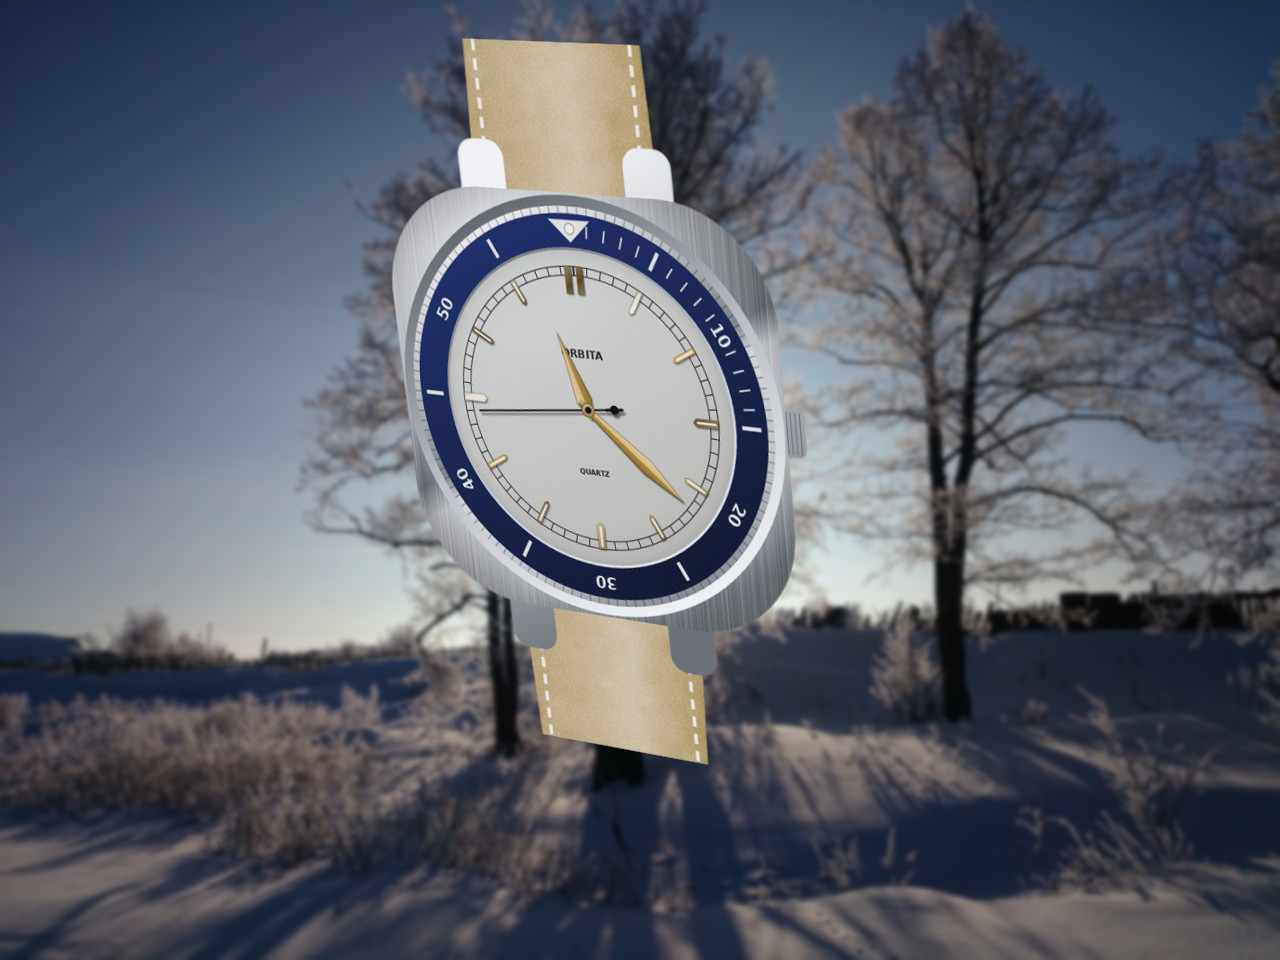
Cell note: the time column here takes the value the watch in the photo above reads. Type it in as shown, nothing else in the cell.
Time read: 11:21:44
